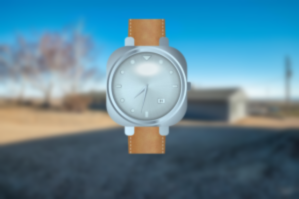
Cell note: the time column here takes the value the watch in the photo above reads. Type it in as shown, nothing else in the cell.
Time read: 7:32
